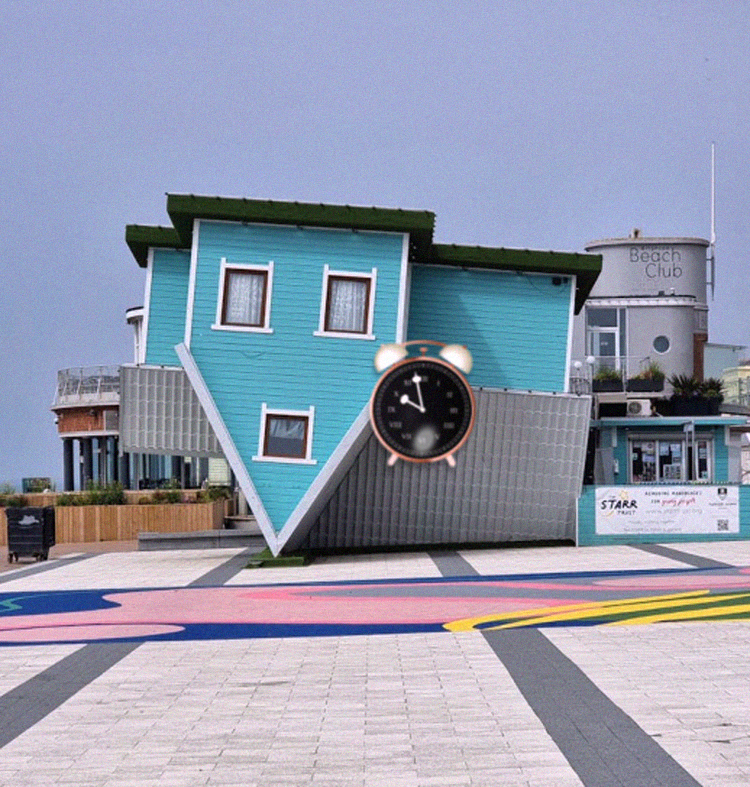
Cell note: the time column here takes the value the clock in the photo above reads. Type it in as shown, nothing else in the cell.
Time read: 9:58
